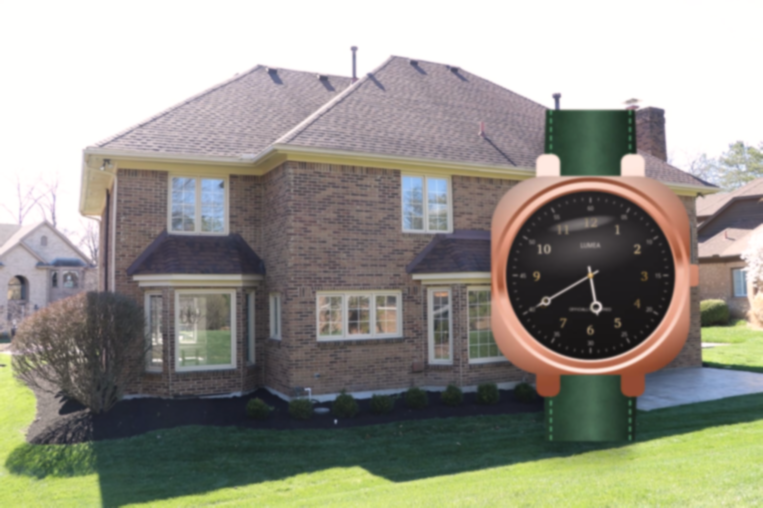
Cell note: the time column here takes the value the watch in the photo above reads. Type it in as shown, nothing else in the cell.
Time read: 5:40
